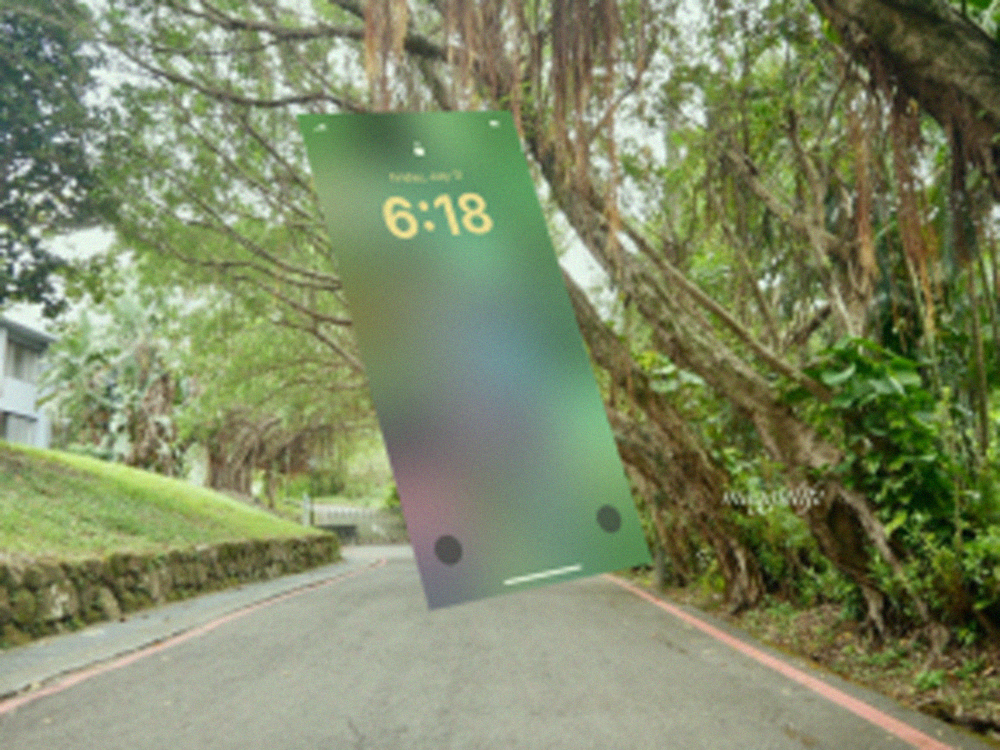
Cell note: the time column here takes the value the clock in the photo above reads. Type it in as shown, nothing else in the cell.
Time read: 6:18
